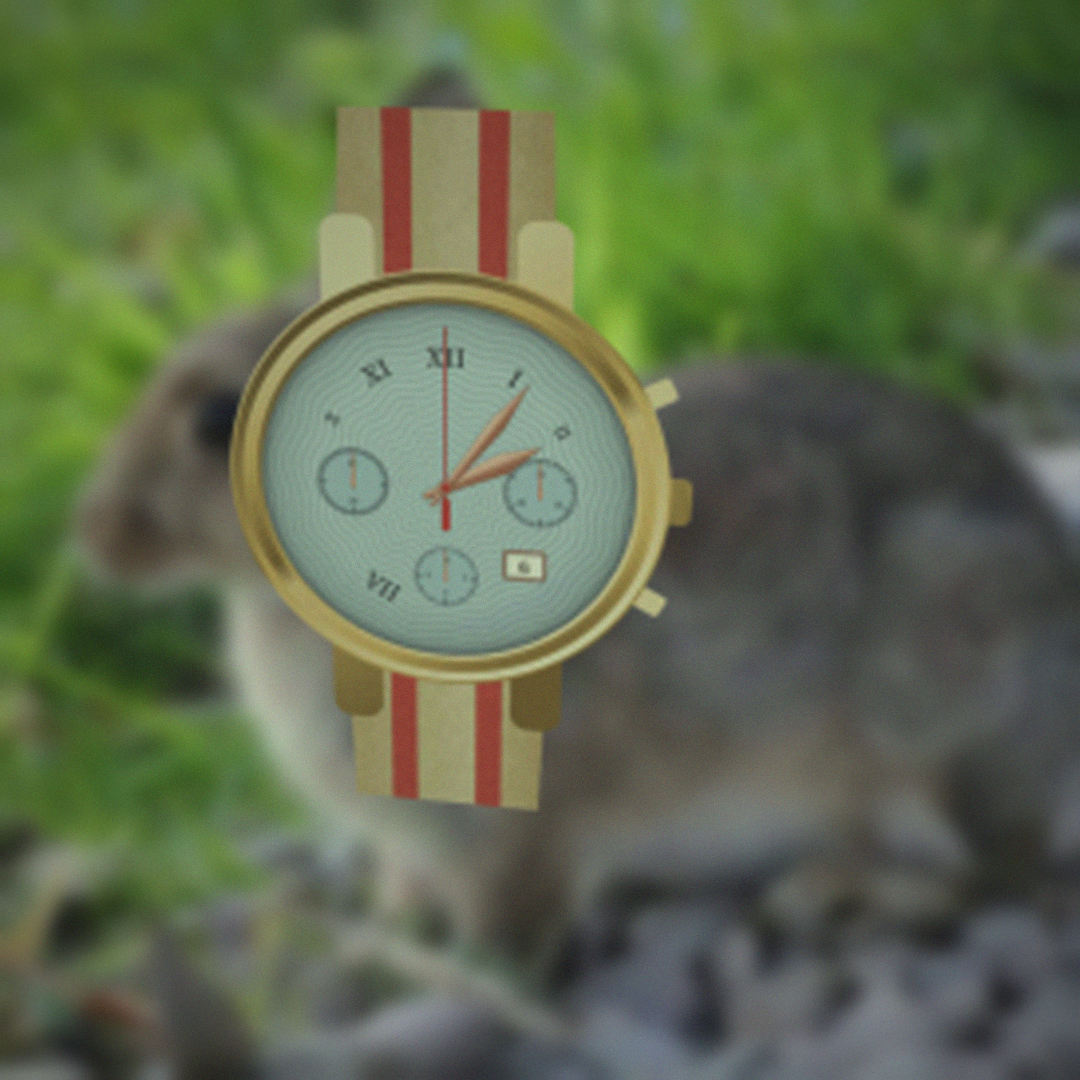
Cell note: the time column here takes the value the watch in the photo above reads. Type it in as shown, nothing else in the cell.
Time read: 2:06
